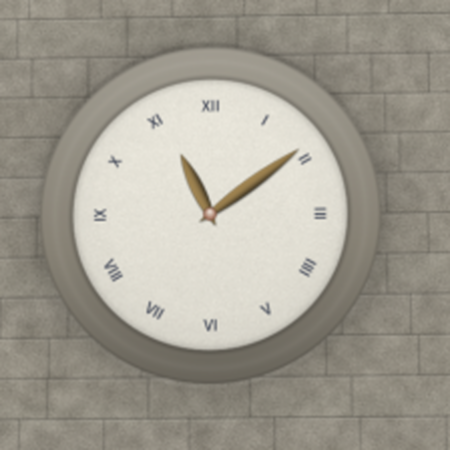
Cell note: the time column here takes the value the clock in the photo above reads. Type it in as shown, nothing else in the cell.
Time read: 11:09
